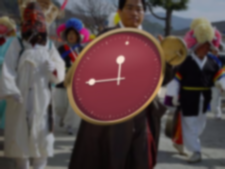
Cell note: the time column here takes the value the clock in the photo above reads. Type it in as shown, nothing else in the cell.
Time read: 11:44
